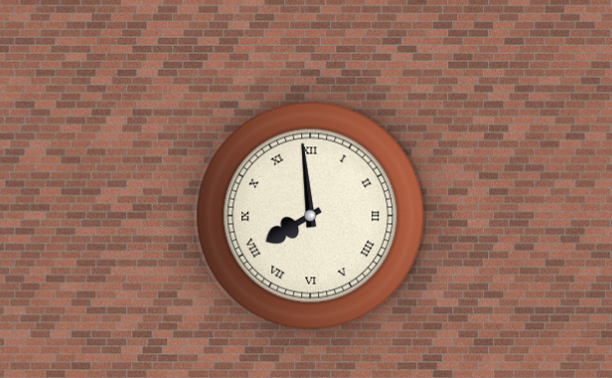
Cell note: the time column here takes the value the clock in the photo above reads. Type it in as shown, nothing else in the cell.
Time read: 7:59
